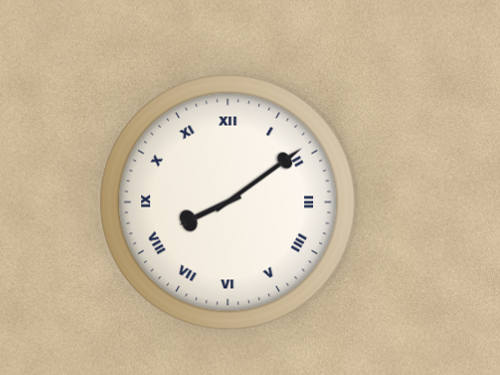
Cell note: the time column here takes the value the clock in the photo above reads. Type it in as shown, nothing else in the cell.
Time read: 8:09
